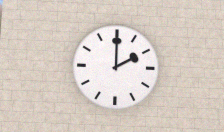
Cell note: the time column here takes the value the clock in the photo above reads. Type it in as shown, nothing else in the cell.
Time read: 2:00
